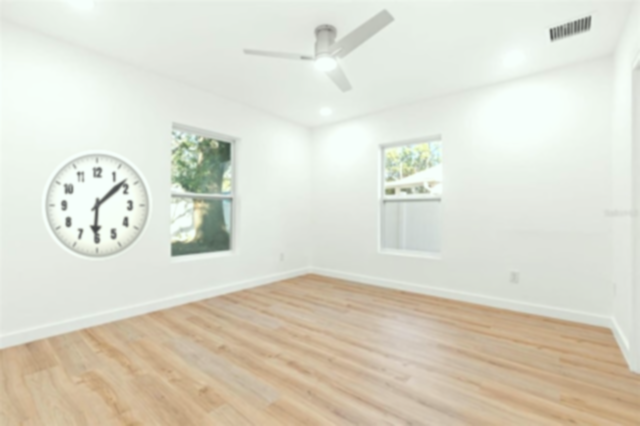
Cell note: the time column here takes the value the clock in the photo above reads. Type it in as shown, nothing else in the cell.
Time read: 6:08
